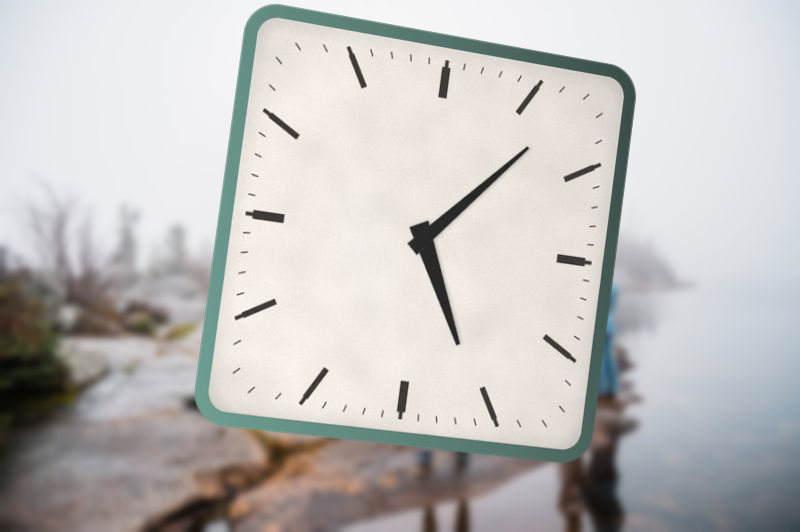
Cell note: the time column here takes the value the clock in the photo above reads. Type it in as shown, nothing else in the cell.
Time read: 5:07
